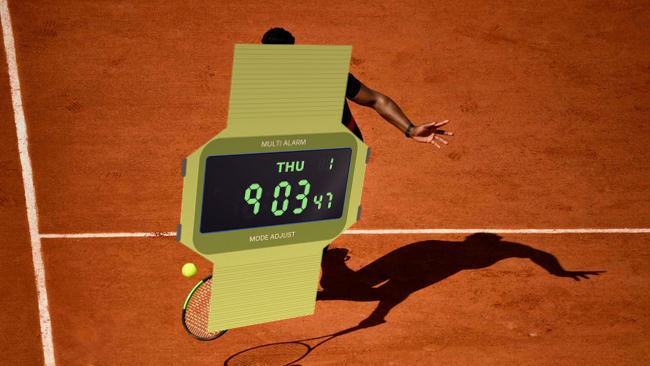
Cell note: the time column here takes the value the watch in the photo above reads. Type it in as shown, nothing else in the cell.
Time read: 9:03:47
